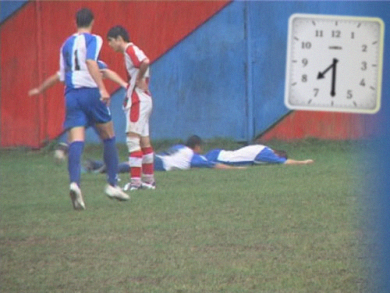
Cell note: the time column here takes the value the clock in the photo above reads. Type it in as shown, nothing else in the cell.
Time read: 7:30
